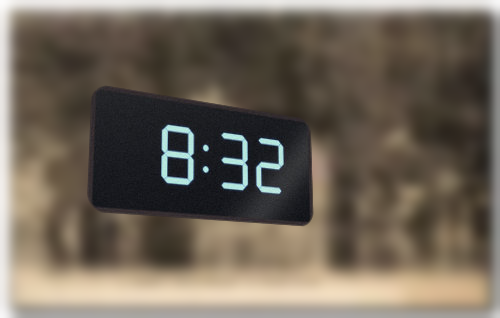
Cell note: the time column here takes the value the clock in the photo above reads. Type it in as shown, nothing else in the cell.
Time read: 8:32
